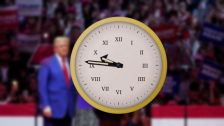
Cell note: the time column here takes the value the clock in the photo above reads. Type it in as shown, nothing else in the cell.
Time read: 9:46
